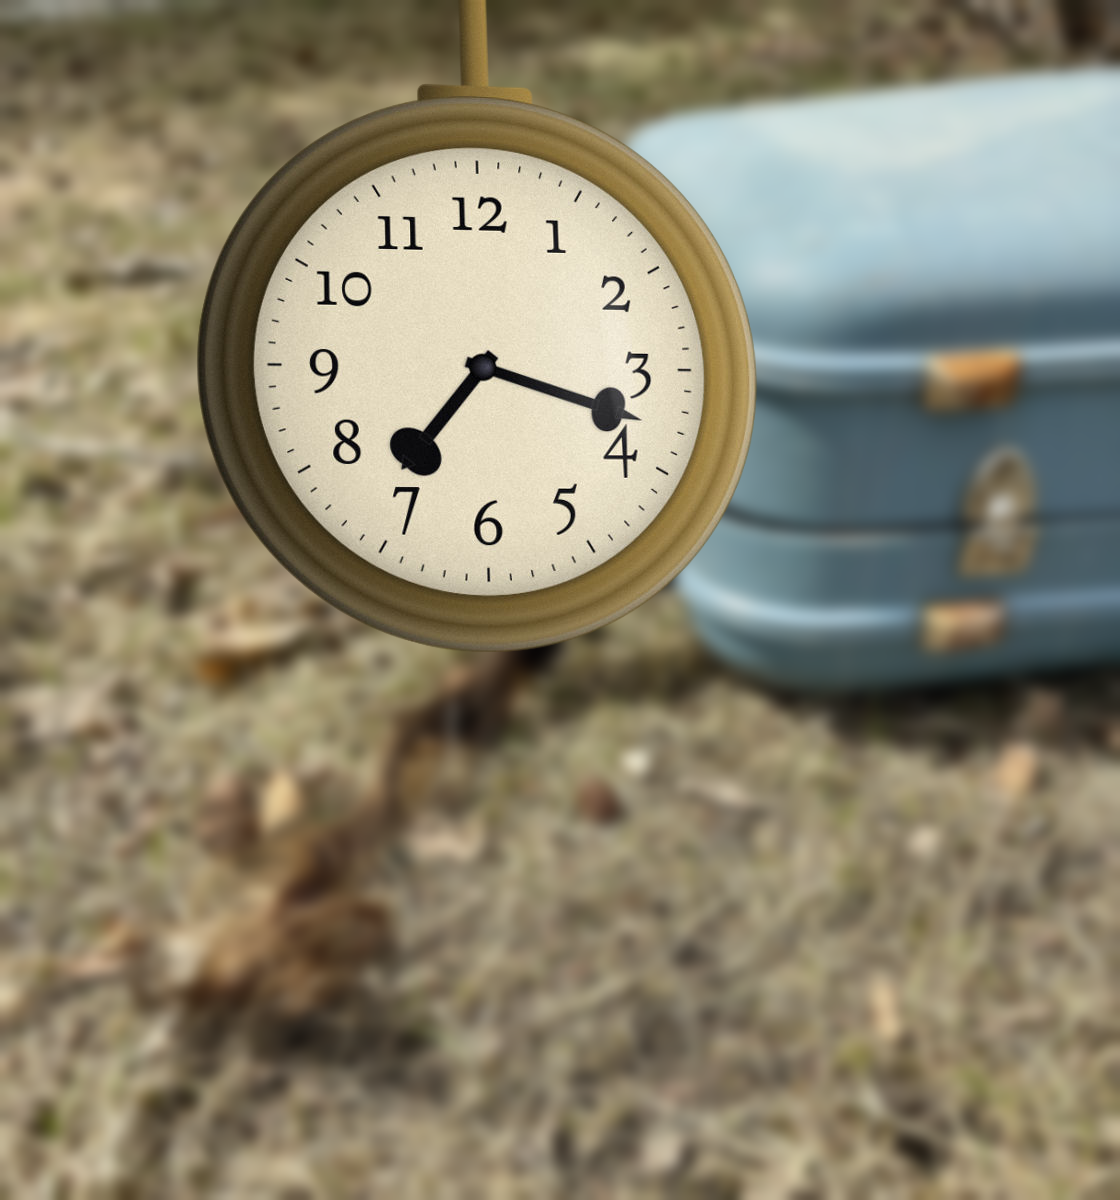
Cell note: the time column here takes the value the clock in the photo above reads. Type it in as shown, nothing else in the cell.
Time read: 7:18
